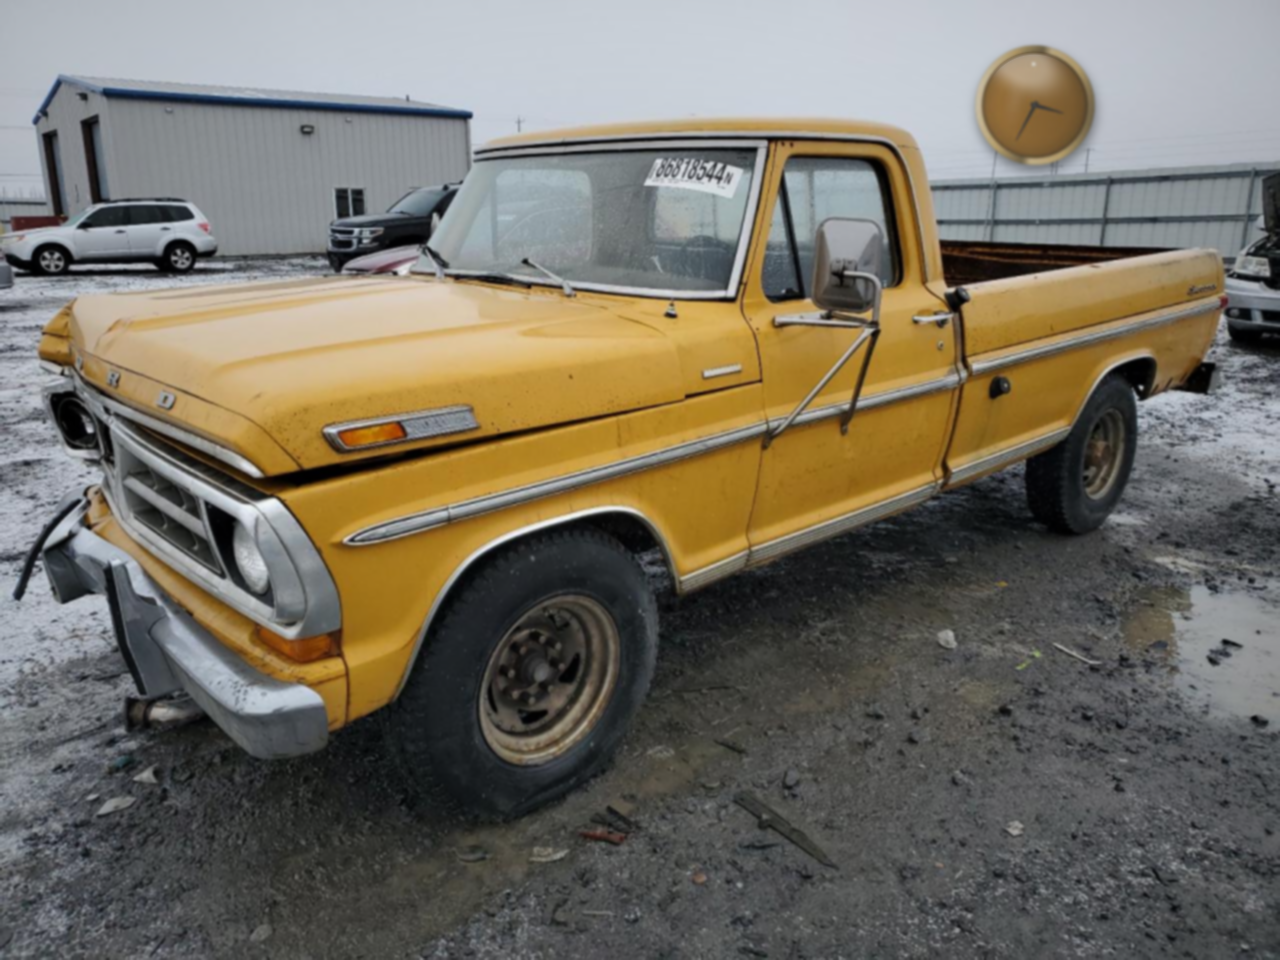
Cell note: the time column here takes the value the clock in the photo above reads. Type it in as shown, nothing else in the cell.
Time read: 3:35
